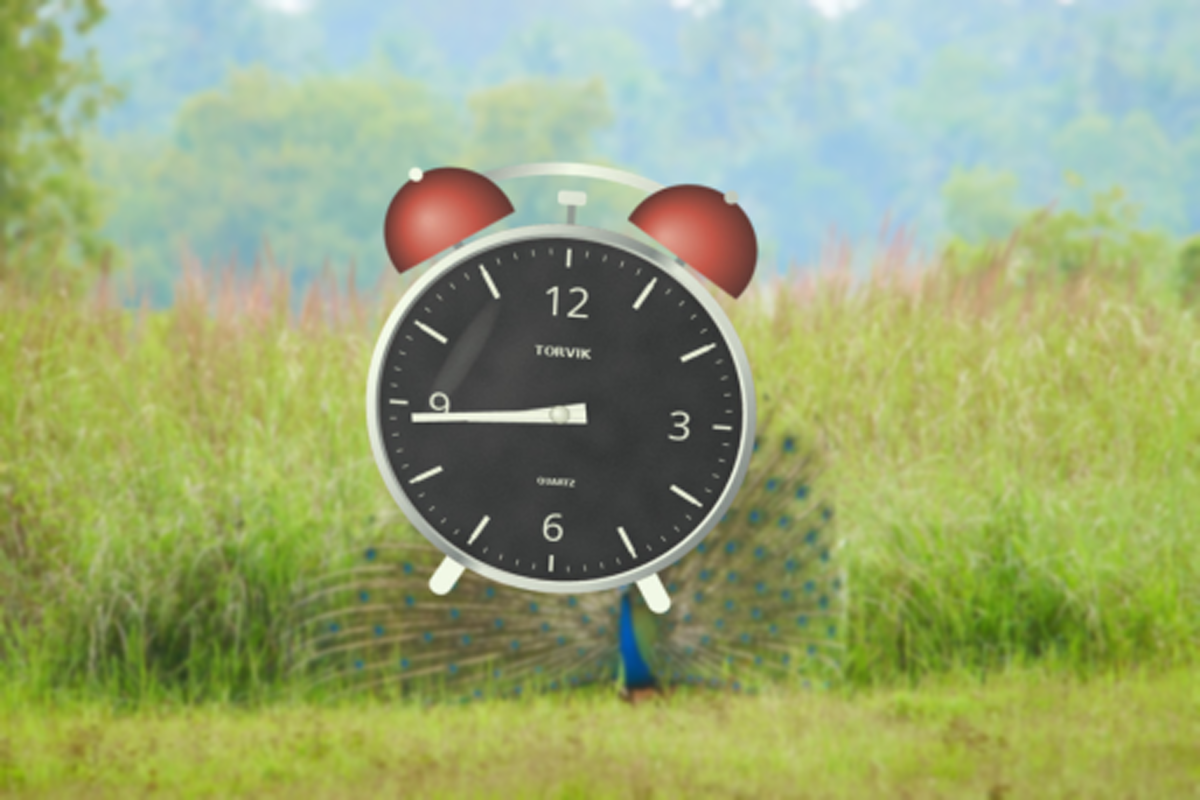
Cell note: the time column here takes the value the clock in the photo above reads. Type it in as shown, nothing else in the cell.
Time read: 8:44
